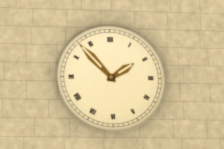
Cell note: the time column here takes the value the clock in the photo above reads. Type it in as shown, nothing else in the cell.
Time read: 1:53
